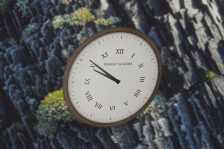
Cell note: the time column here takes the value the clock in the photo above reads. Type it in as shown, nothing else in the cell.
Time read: 9:51
